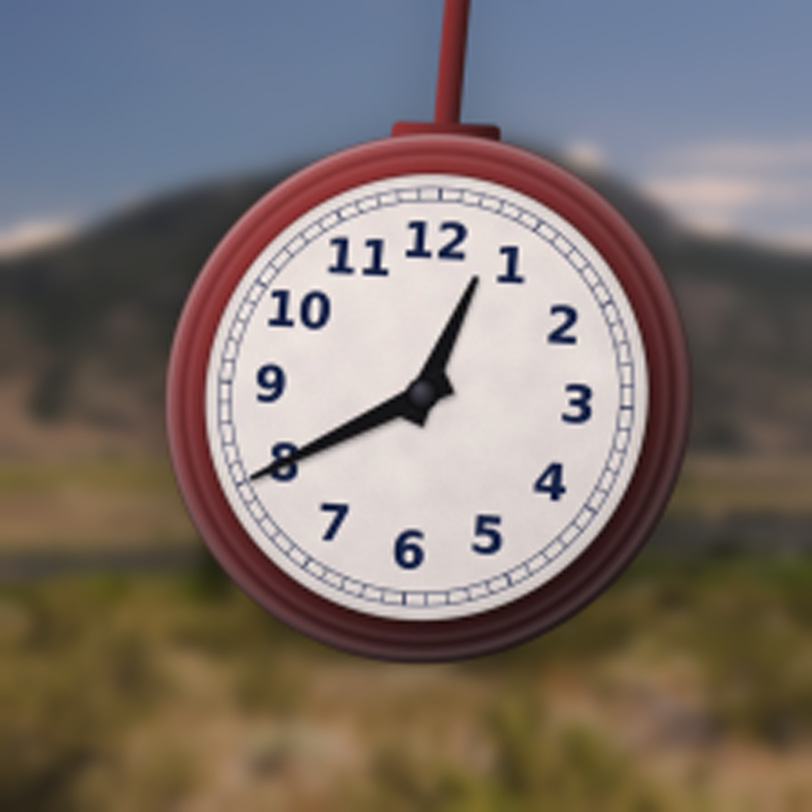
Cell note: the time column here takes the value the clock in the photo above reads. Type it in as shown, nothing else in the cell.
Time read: 12:40
